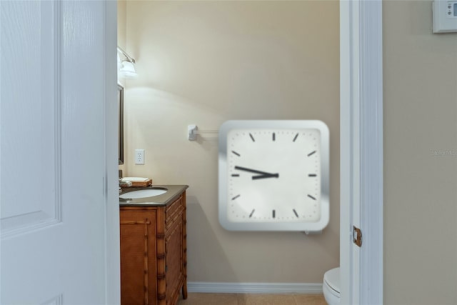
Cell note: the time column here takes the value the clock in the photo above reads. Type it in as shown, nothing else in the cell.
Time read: 8:47
